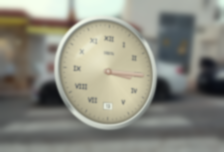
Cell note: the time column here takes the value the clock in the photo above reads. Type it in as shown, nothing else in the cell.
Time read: 3:15
